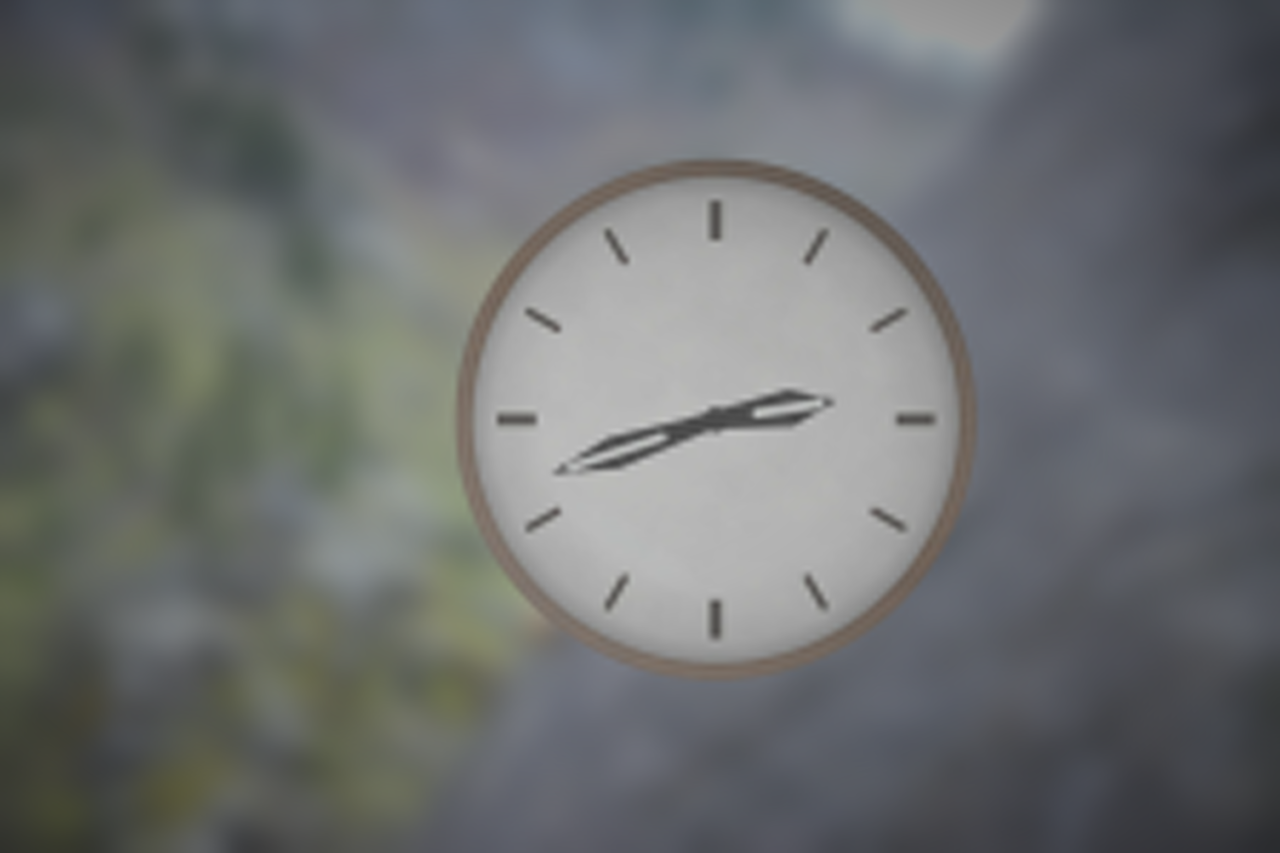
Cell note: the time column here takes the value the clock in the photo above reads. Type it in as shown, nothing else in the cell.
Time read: 2:42
